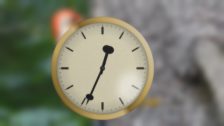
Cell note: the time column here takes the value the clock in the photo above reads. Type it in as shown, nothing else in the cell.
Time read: 12:34
